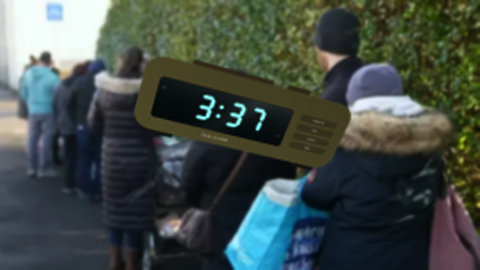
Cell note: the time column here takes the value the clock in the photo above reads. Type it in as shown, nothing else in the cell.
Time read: 3:37
